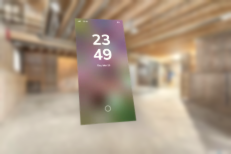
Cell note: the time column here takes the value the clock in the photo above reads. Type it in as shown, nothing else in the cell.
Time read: 23:49
